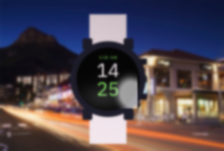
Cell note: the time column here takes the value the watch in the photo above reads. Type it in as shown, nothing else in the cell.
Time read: 14:25
